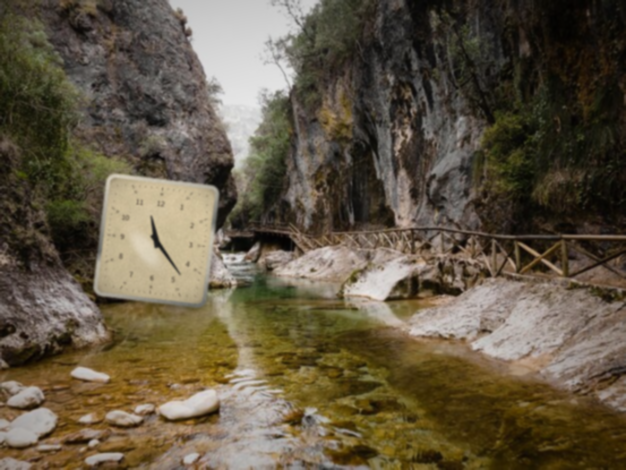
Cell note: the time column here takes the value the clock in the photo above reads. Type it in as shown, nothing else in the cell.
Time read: 11:23
